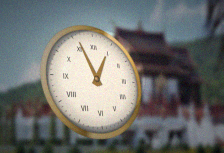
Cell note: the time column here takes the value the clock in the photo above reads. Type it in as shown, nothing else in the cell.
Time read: 12:56
